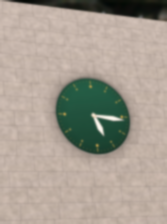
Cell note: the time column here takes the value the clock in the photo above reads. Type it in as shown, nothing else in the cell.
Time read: 5:16
